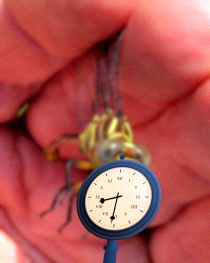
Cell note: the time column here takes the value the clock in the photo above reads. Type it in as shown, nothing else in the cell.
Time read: 8:31
